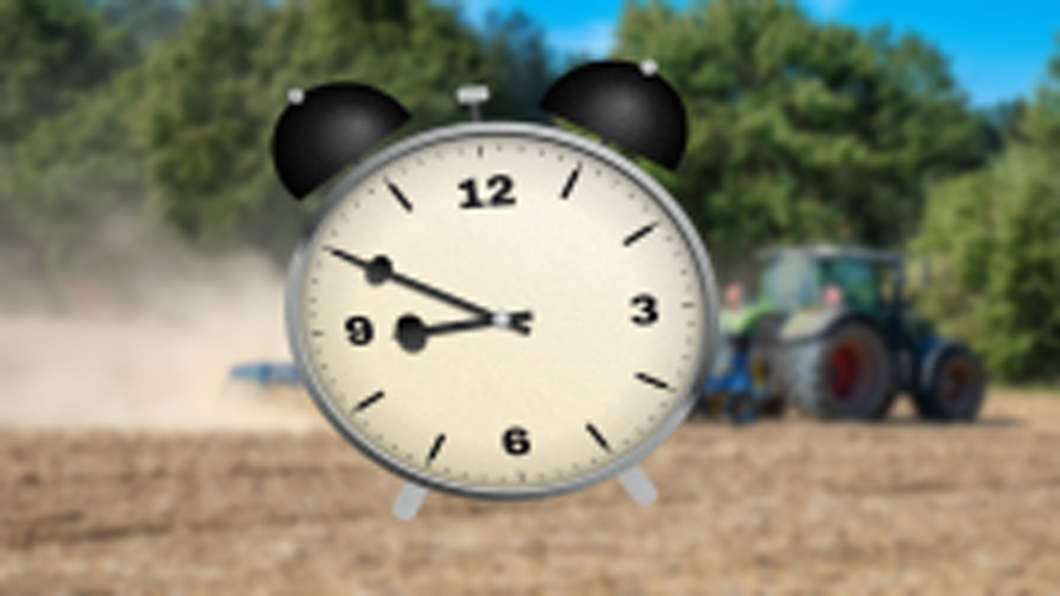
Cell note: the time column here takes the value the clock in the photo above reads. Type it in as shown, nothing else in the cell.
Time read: 8:50
